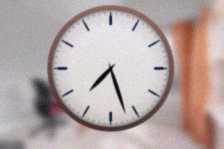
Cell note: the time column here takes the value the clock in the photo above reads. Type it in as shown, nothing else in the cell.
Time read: 7:27
